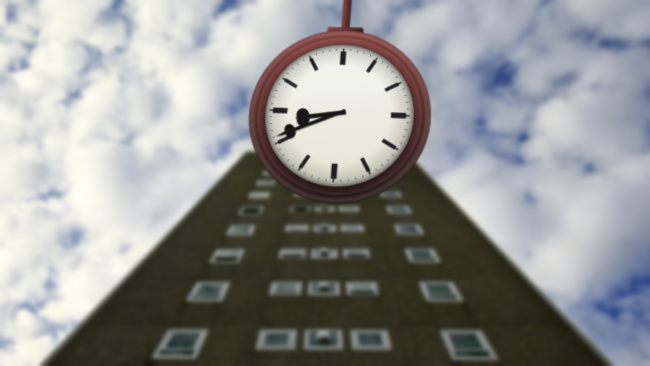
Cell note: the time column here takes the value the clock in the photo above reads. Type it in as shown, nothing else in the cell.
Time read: 8:41
